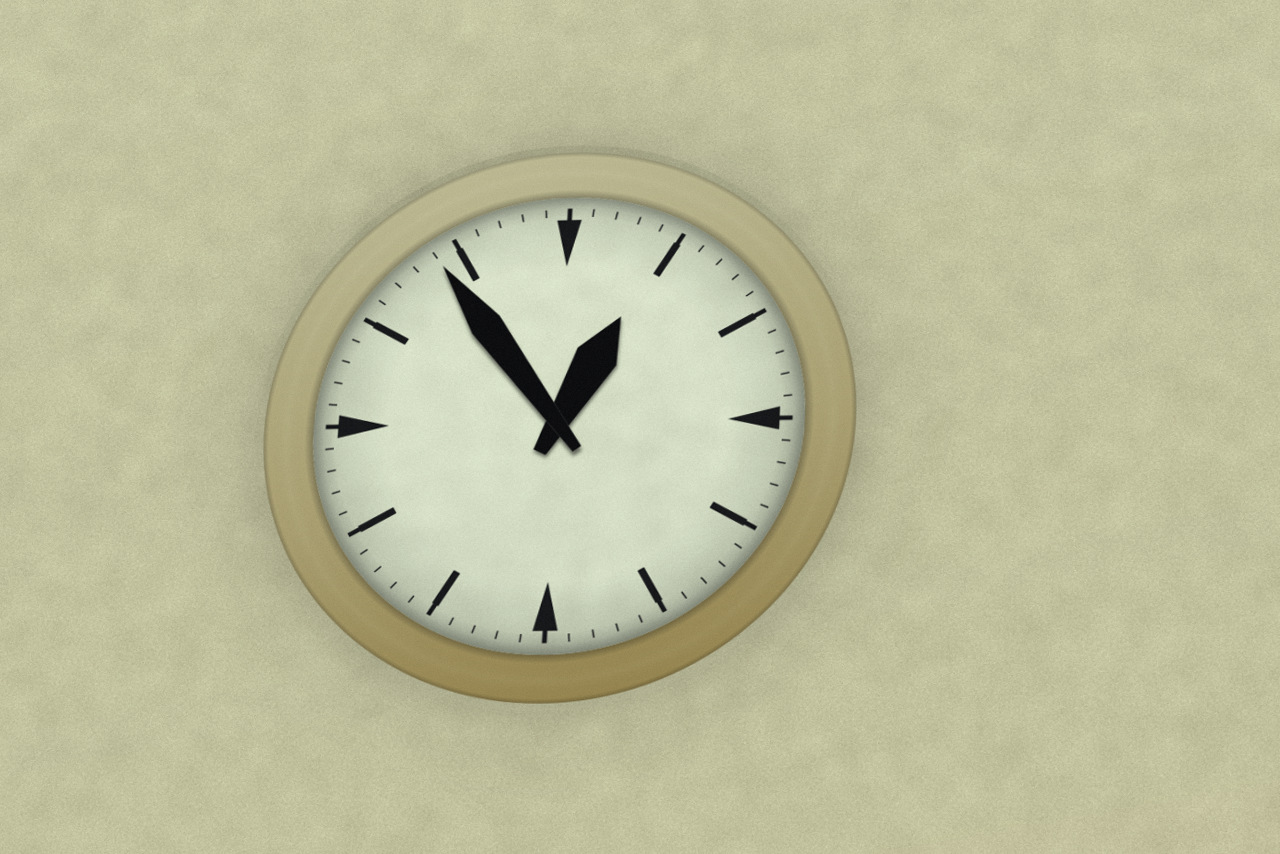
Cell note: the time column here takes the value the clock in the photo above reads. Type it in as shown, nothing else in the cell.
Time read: 12:54
